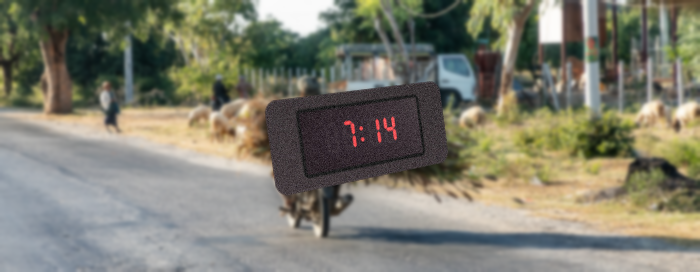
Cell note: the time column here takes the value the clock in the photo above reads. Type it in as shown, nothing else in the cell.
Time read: 7:14
